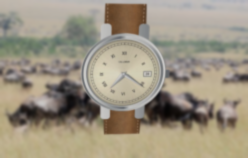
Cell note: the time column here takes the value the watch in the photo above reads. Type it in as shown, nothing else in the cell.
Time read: 7:21
